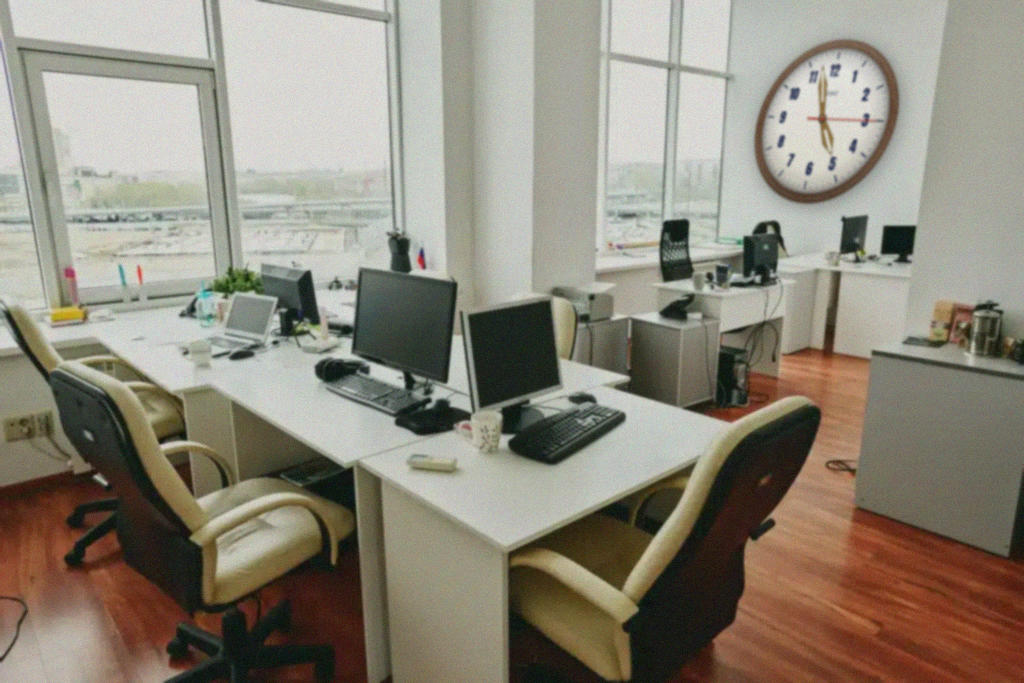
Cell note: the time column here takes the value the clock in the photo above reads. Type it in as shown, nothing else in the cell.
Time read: 4:57:15
